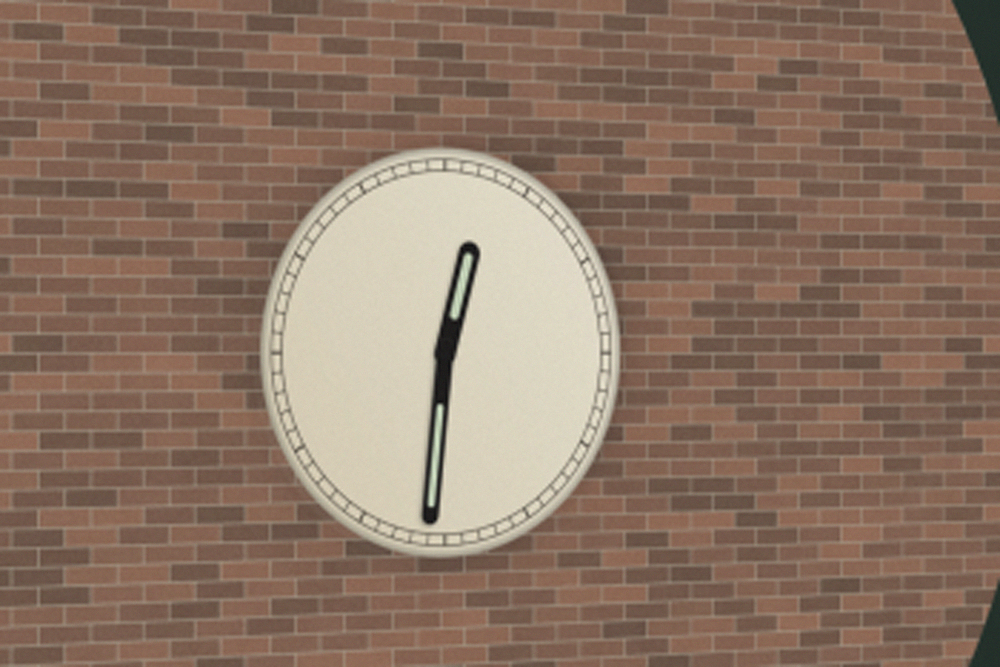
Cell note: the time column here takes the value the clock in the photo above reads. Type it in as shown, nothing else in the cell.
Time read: 12:31
